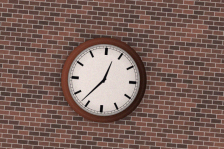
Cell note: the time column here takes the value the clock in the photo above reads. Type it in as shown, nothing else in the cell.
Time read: 12:37
